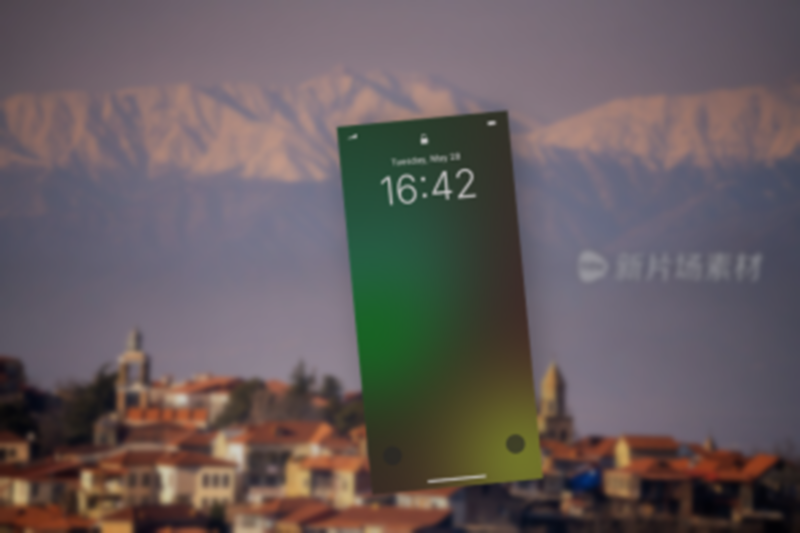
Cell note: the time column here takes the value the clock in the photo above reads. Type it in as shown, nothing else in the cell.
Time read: 16:42
